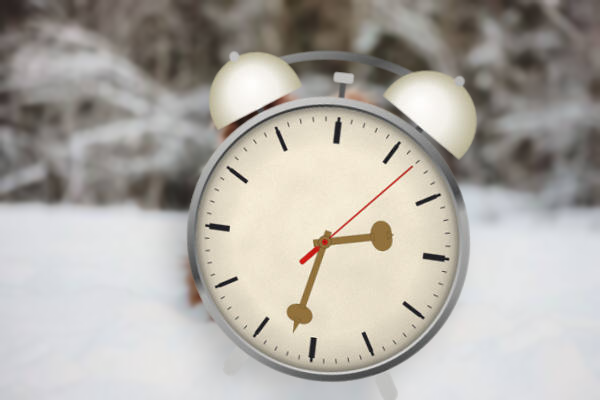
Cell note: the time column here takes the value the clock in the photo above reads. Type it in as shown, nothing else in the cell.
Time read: 2:32:07
